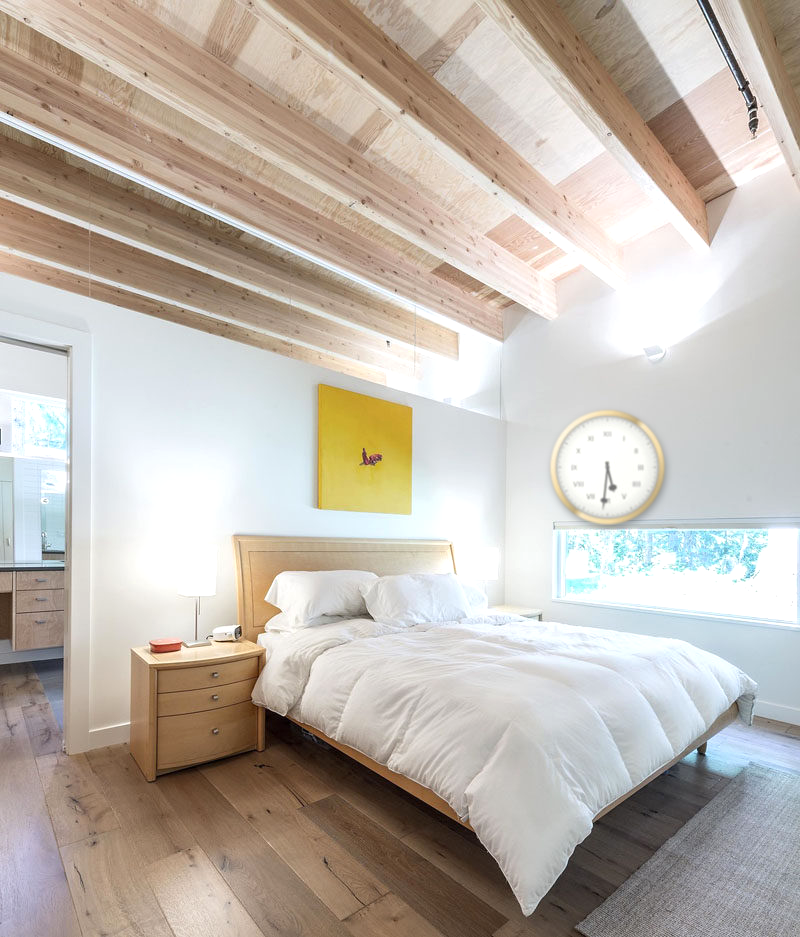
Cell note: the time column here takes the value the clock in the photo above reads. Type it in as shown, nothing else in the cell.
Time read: 5:31
